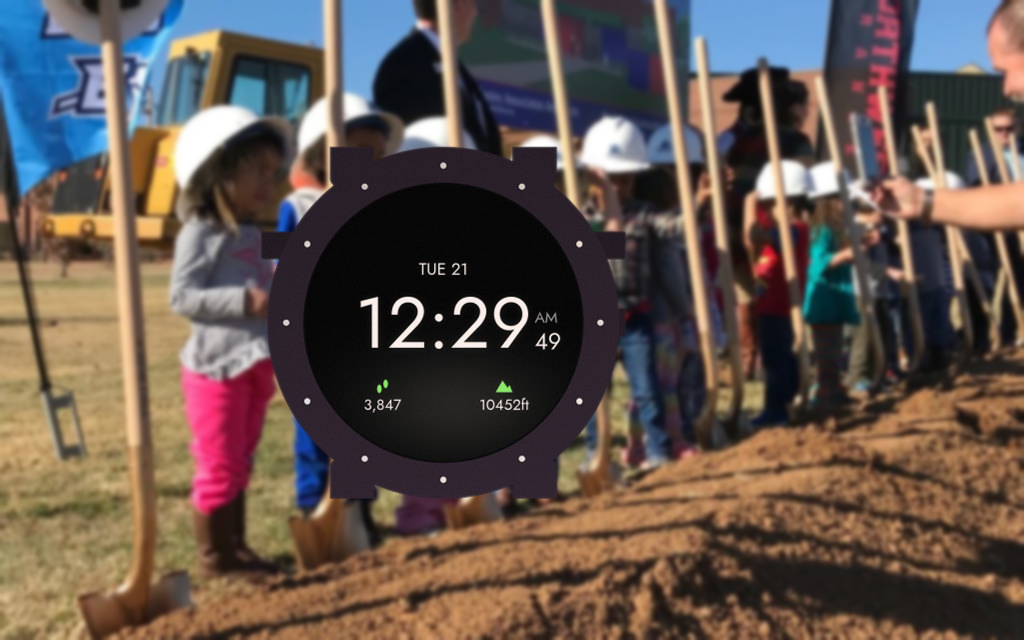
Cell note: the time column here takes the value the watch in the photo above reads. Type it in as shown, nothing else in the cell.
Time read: 12:29:49
